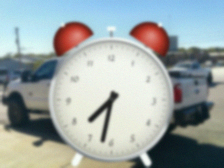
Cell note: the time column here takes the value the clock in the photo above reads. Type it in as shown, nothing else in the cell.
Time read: 7:32
